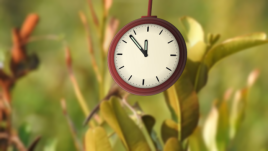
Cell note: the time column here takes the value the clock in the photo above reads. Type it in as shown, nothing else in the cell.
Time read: 11:53
